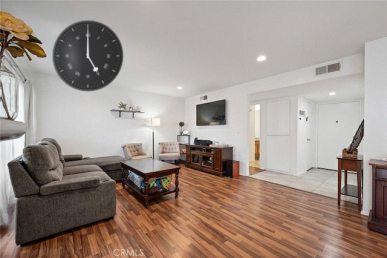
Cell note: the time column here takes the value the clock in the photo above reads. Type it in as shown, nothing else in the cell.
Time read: 5:00
